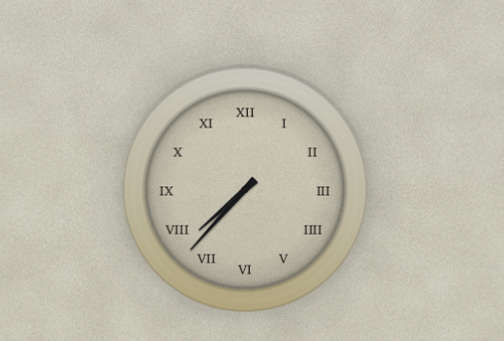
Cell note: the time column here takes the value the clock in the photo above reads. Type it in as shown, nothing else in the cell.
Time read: 7:37
